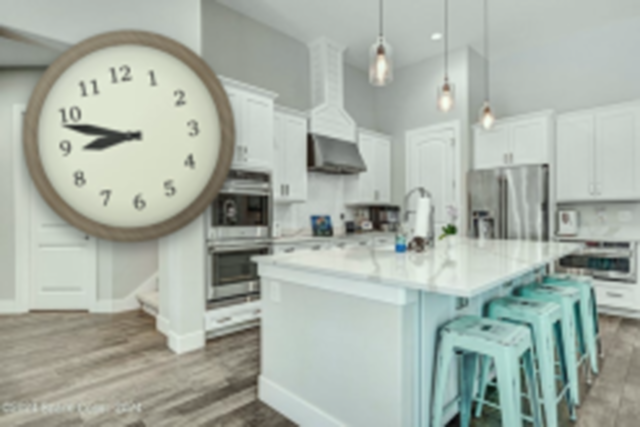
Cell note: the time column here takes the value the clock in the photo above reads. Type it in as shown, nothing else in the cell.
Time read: 8:48
